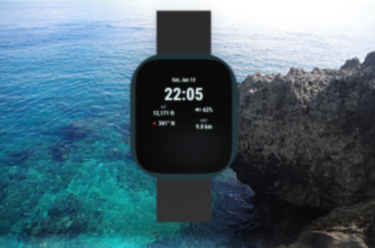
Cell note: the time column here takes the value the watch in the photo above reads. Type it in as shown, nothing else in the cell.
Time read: 22:05
